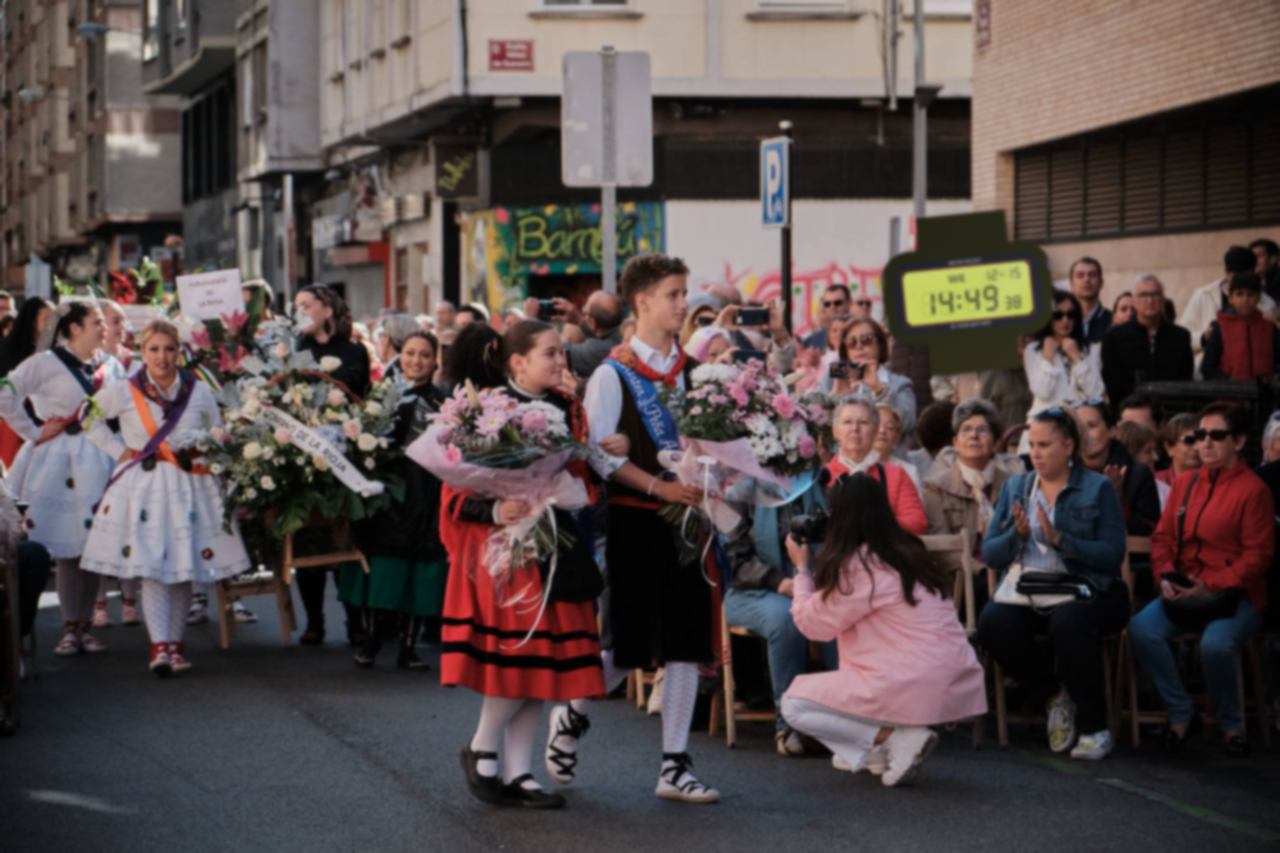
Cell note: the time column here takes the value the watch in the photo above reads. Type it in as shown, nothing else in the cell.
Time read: 14:49
